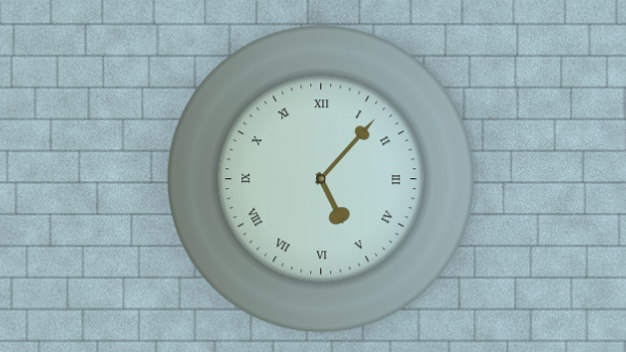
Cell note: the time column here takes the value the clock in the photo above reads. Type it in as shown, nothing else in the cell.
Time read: 5:07
